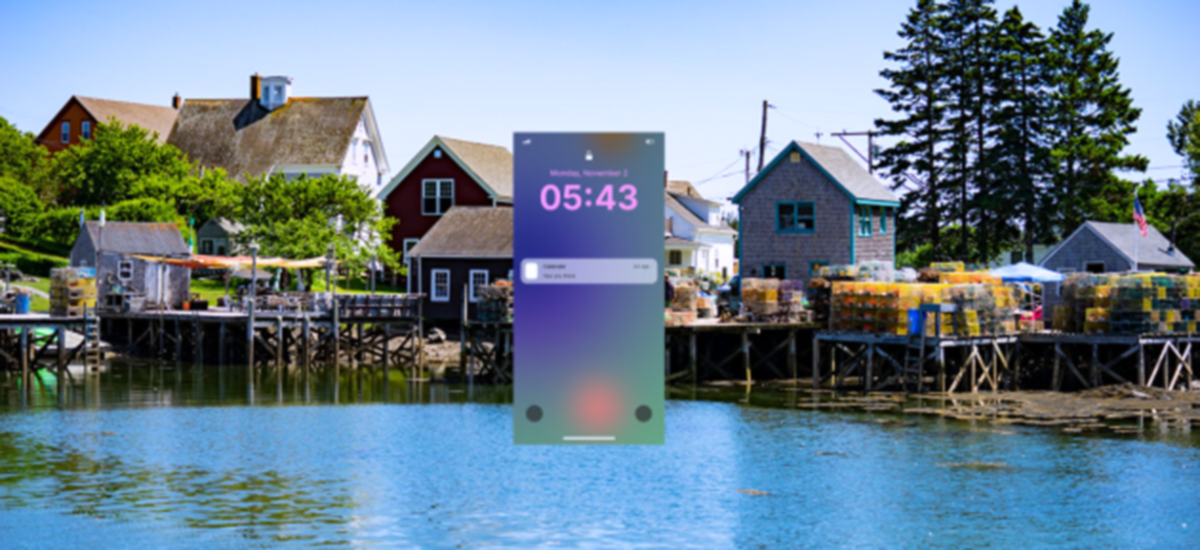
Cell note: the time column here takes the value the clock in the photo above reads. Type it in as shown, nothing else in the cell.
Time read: 5:43
